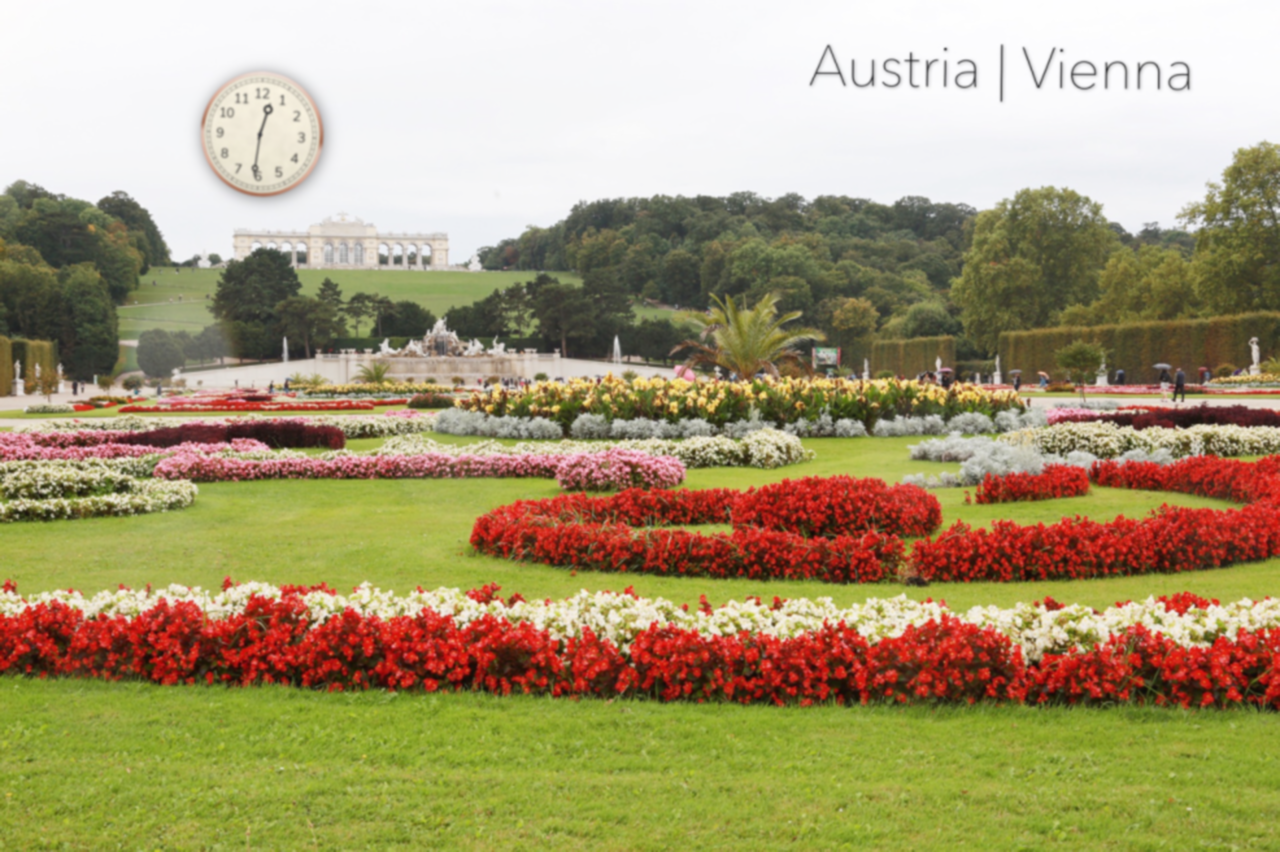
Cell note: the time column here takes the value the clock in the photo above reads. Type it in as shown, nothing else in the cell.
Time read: 12:31
